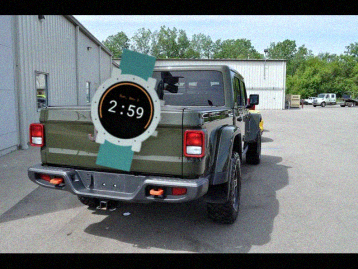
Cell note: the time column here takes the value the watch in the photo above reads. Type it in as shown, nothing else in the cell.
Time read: 2:59
